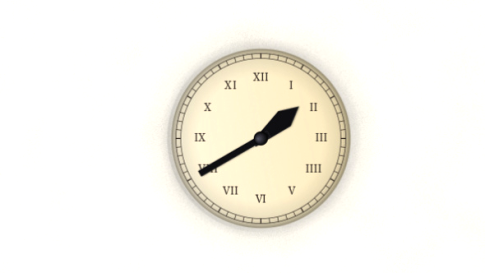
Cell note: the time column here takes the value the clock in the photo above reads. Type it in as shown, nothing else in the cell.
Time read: 1:40
